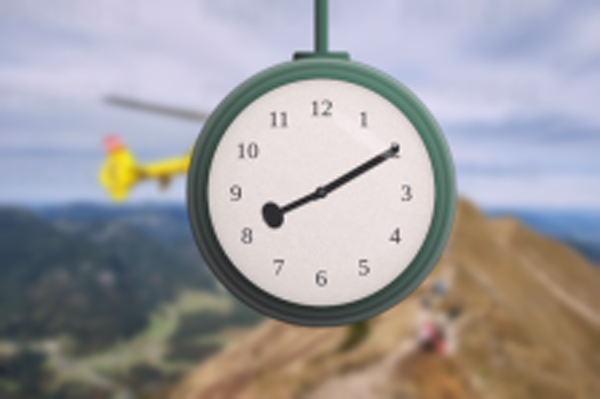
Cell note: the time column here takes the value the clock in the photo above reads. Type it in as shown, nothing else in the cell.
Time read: 8:10
